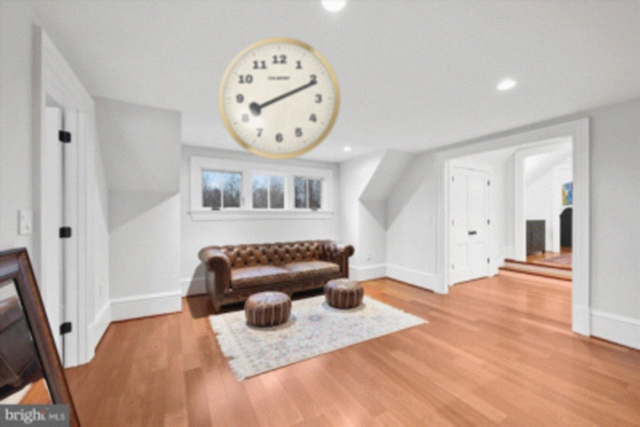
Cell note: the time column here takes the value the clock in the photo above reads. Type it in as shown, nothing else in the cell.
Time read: 8:11
